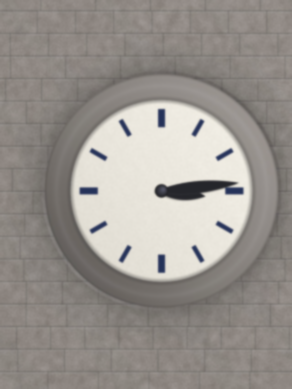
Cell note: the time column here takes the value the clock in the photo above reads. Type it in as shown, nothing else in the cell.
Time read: 3:14
